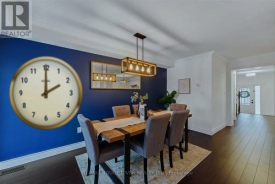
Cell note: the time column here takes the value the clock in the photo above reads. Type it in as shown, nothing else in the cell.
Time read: 2:00
